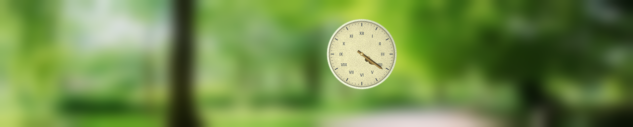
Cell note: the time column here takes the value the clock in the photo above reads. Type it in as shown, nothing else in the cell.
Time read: 4:21
